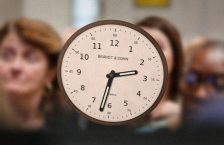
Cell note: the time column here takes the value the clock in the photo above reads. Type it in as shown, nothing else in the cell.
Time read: 2:32
